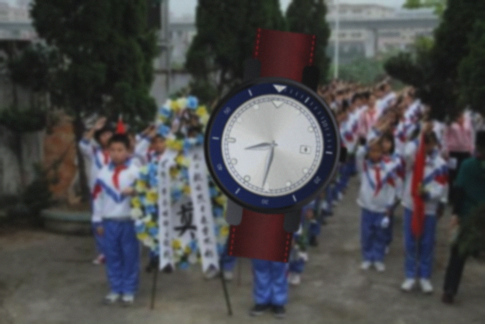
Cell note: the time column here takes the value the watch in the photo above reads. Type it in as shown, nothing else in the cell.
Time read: 8:31
